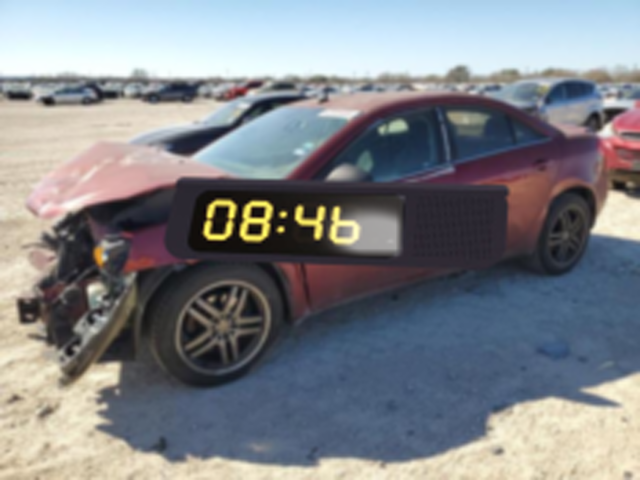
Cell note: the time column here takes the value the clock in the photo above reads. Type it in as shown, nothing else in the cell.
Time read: 8:46
